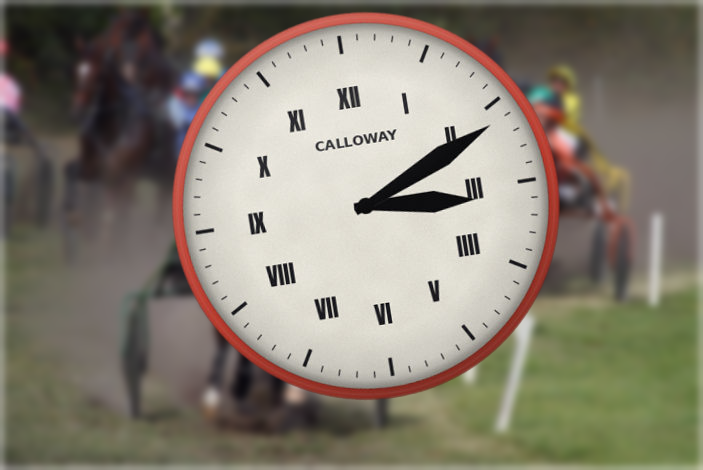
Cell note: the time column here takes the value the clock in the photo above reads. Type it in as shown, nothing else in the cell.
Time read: 3:11
